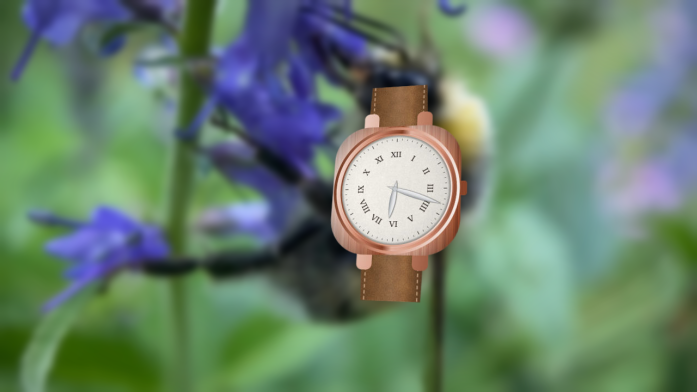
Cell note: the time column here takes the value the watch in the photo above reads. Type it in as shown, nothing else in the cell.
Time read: 6:18
